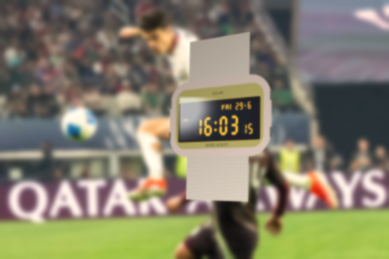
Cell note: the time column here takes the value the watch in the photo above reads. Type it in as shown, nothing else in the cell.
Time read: 16:03
